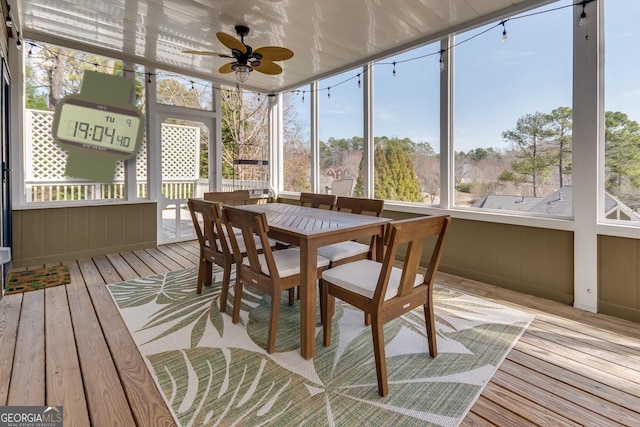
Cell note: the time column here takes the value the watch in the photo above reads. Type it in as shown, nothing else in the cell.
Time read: 19:04:40
